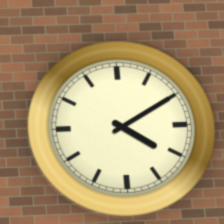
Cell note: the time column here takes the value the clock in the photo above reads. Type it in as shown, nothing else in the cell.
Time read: 4:10
